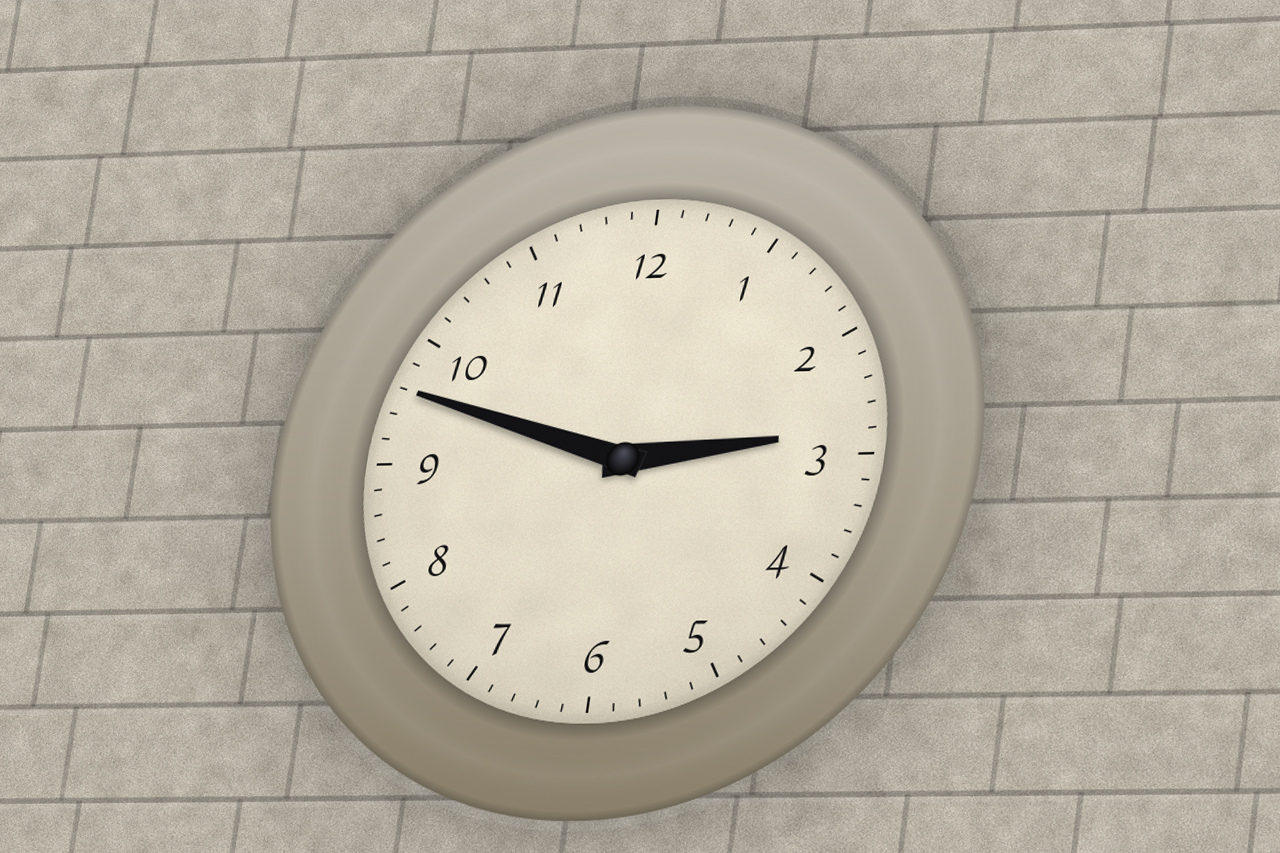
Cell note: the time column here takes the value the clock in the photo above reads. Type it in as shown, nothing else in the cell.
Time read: 2:48
